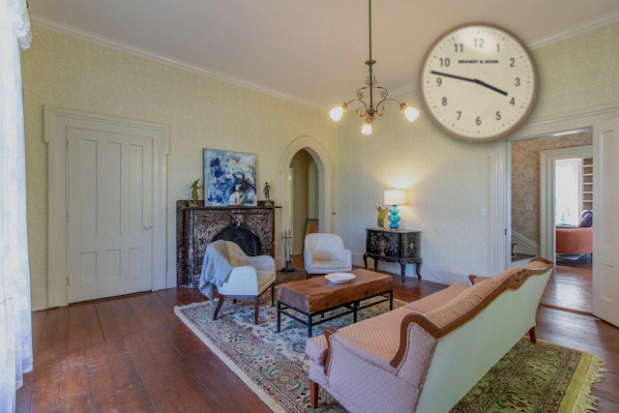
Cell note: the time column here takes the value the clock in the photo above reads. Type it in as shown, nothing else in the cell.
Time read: 3:47
